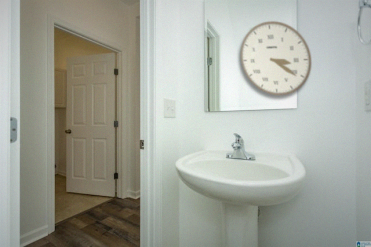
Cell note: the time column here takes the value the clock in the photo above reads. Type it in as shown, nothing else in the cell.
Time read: 3:21
